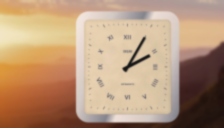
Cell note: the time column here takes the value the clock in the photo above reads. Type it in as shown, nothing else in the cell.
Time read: 2:05
